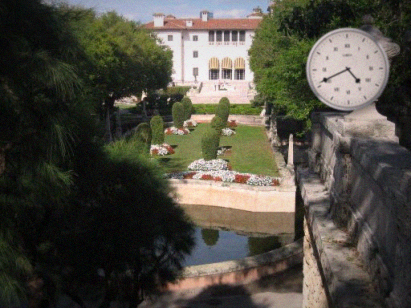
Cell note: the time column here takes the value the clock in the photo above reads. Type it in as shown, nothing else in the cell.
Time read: 4:41
